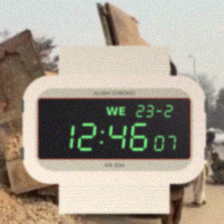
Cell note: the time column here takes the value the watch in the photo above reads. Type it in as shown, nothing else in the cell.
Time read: 12:46:07
